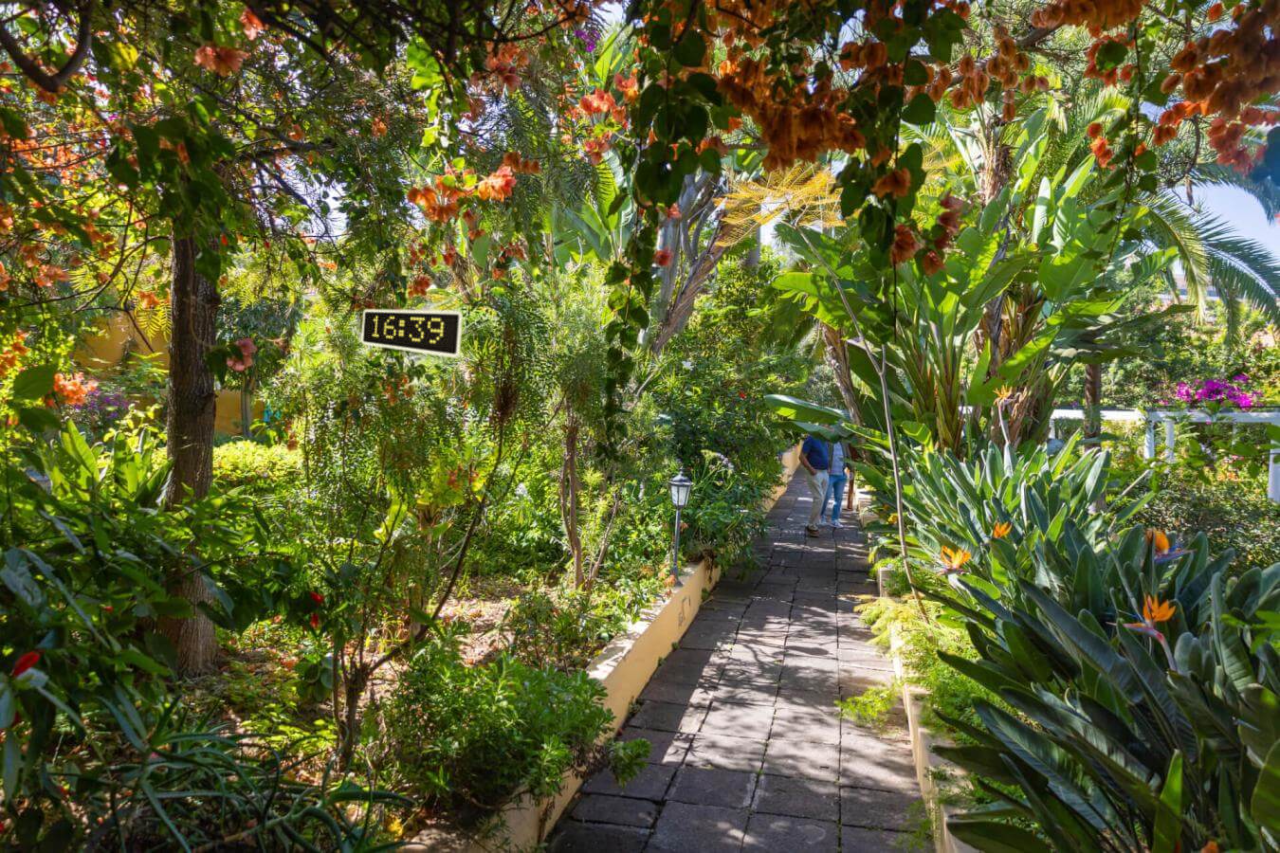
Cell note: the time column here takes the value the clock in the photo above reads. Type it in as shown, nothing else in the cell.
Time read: 16:39
